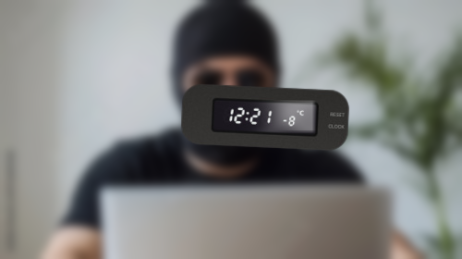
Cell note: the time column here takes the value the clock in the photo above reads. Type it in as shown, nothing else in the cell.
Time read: 12:21
